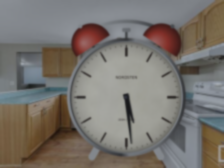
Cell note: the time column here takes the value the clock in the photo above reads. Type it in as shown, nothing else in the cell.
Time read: 5:29
